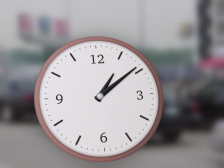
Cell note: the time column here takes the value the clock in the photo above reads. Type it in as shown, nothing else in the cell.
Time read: 1:09
